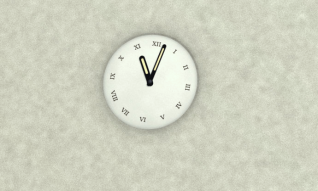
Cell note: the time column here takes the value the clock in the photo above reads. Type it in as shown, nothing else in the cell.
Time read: 11:02
